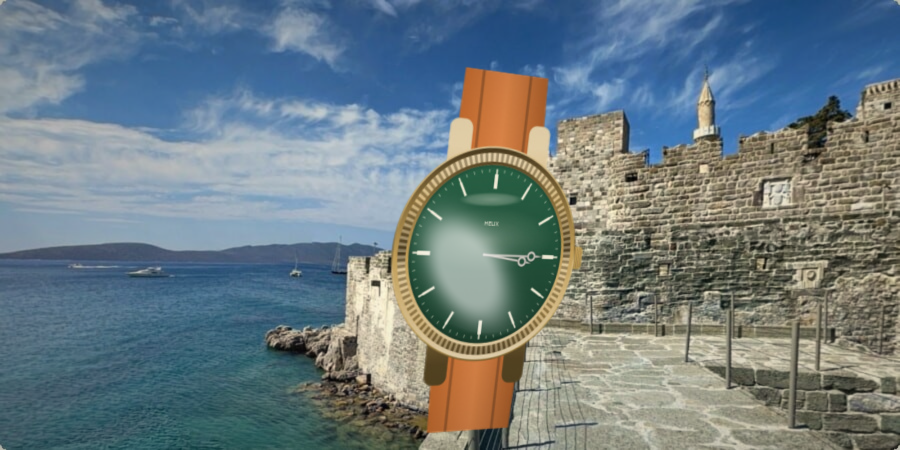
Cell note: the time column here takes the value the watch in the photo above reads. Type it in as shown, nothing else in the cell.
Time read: 3:15
